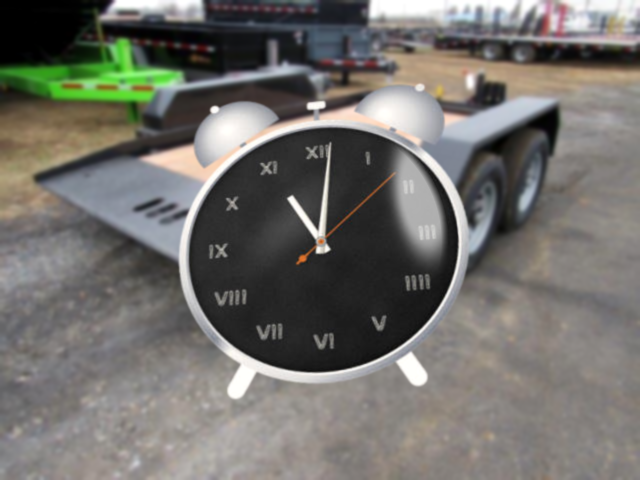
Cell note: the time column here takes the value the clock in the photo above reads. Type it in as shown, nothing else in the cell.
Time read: 11:01:08
